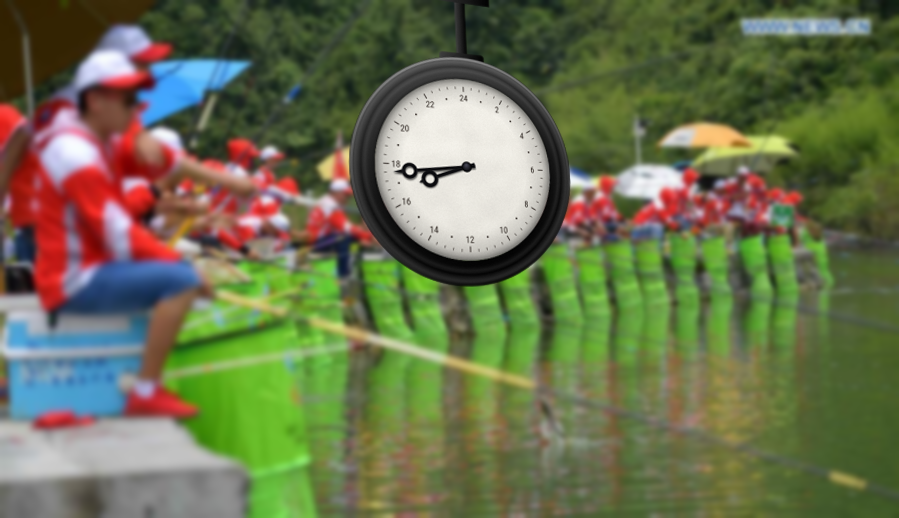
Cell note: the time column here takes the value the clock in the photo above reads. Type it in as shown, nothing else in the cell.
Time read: 16:44
